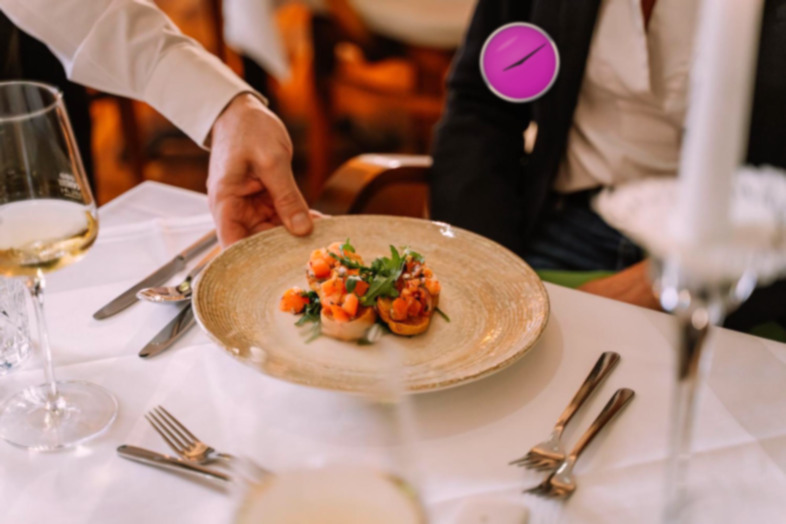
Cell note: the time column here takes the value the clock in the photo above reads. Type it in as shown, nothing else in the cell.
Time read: 8:09
